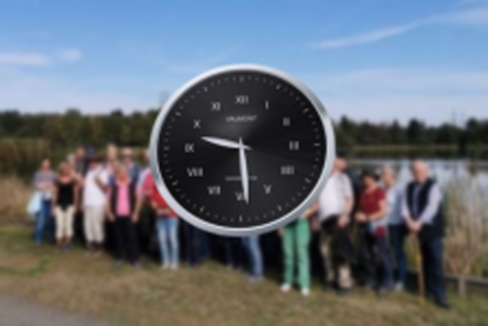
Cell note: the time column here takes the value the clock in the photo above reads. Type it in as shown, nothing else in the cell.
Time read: 9:29
